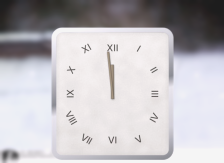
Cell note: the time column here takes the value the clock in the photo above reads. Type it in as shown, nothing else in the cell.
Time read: 11:59
